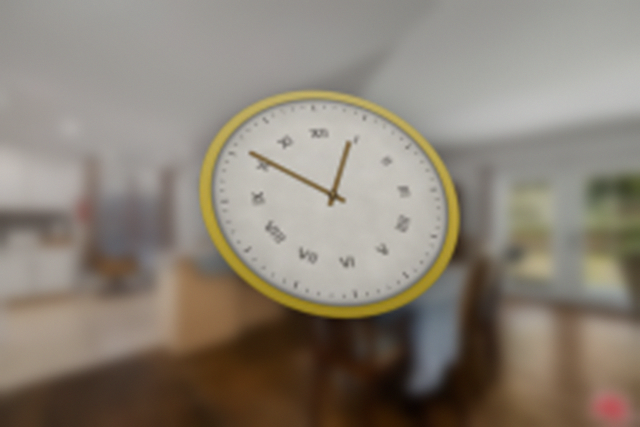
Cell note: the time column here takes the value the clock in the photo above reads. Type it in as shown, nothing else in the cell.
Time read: 12:51
